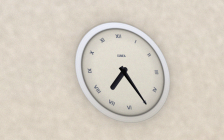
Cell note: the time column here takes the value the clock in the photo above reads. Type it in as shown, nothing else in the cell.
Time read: 7:25
